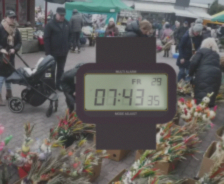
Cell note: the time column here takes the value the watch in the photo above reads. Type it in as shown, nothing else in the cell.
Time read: 7:43:35
